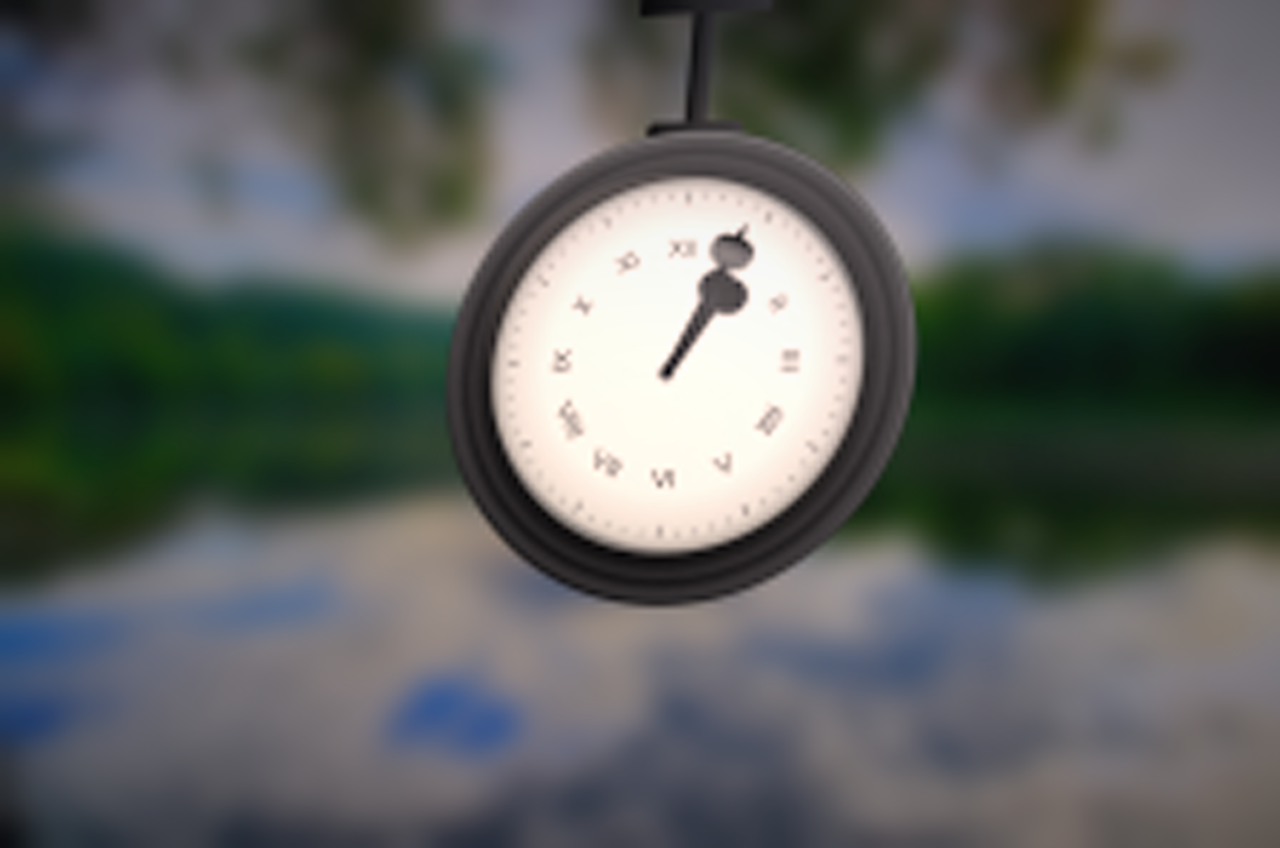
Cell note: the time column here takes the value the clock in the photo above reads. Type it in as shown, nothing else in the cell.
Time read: 1:04
